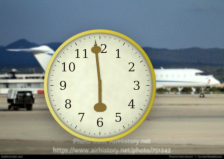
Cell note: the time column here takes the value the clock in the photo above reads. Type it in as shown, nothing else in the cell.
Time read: 5:59
